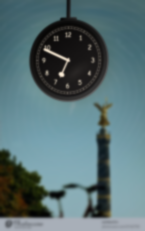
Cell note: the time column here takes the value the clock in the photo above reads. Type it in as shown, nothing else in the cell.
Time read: 6:49
